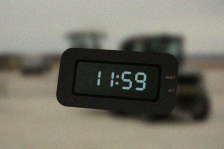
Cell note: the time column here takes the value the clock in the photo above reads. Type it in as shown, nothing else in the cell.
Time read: 11:59
